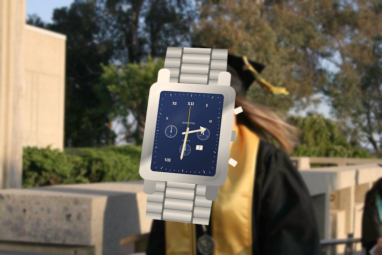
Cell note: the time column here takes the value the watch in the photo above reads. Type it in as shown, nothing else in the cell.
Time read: 2:31
